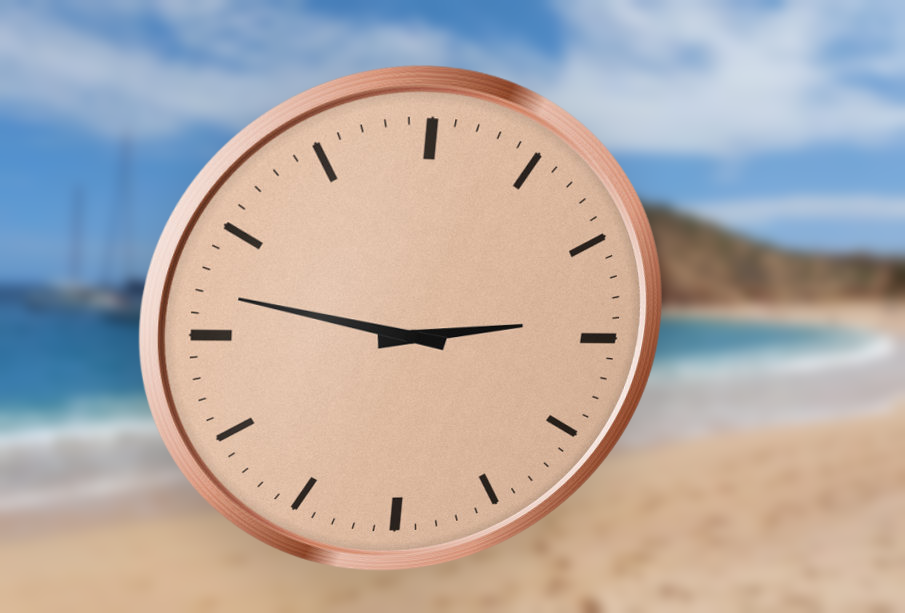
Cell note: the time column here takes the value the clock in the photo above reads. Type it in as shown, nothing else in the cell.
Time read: 2:47
